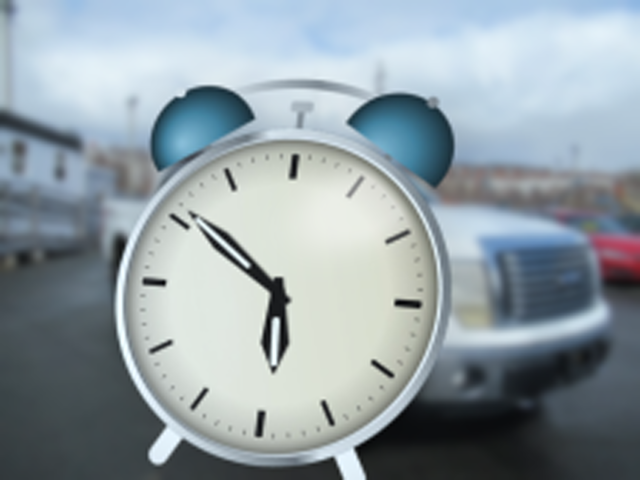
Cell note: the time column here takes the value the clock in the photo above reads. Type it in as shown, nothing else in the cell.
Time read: 5:51
